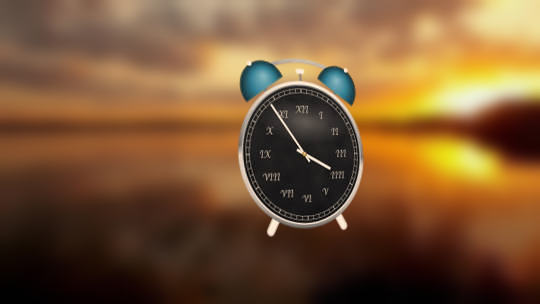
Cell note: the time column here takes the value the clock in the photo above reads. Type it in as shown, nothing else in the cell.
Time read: 3:54
